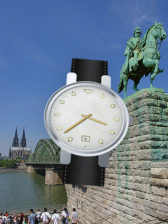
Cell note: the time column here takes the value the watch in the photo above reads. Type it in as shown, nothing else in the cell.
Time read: 3:38
